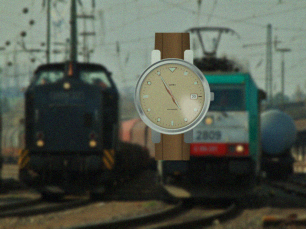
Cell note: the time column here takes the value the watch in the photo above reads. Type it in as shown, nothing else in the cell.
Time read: 4:55
